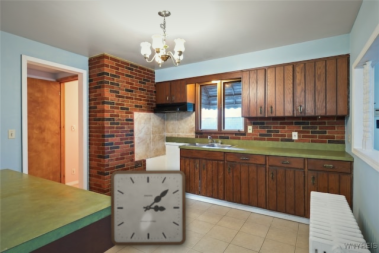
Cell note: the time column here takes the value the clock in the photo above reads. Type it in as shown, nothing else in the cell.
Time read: 3:08
